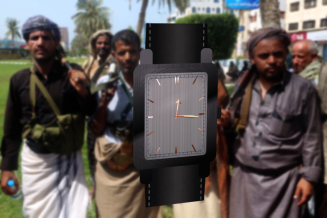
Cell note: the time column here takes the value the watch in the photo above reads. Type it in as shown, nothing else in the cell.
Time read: 12:16
